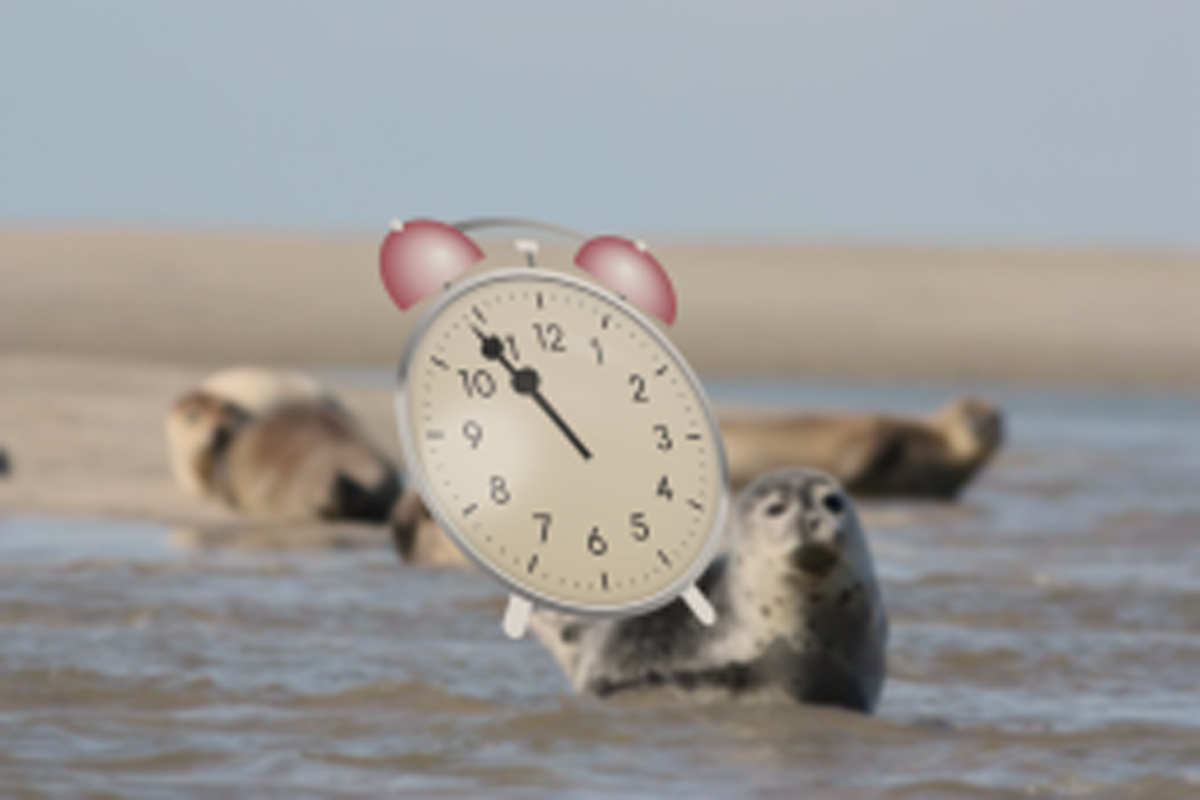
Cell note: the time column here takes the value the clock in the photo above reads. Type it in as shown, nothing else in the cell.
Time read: 10:54
